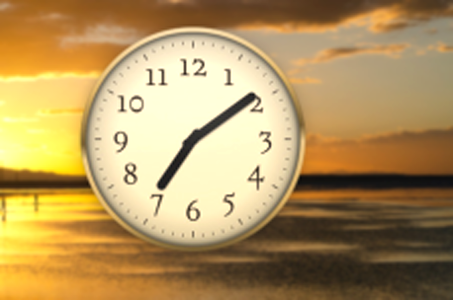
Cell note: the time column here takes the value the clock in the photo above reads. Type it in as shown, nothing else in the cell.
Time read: 7:09
